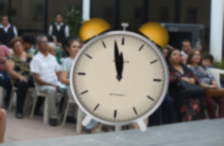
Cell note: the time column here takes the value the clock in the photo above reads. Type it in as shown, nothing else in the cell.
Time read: 11:58
